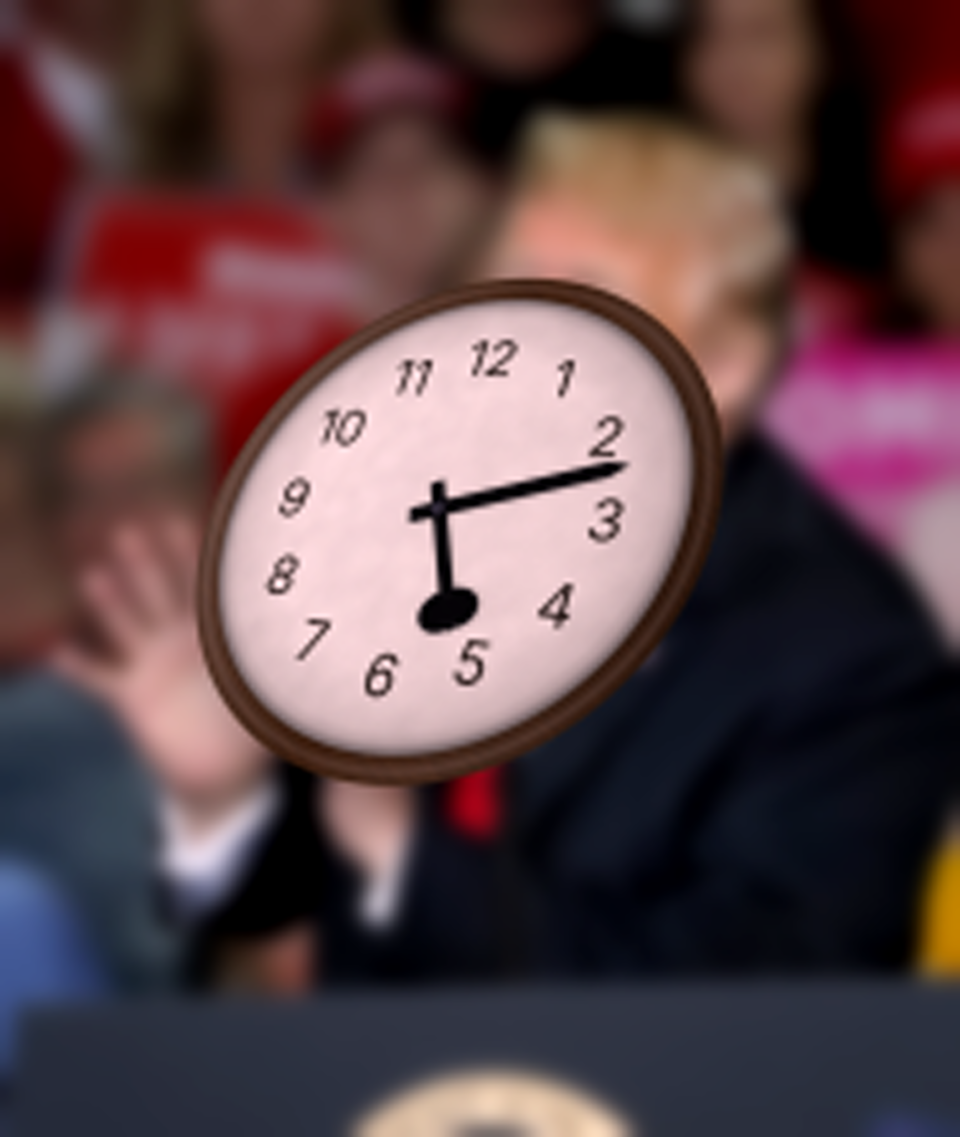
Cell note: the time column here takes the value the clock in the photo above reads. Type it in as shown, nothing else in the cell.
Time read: 5:12
